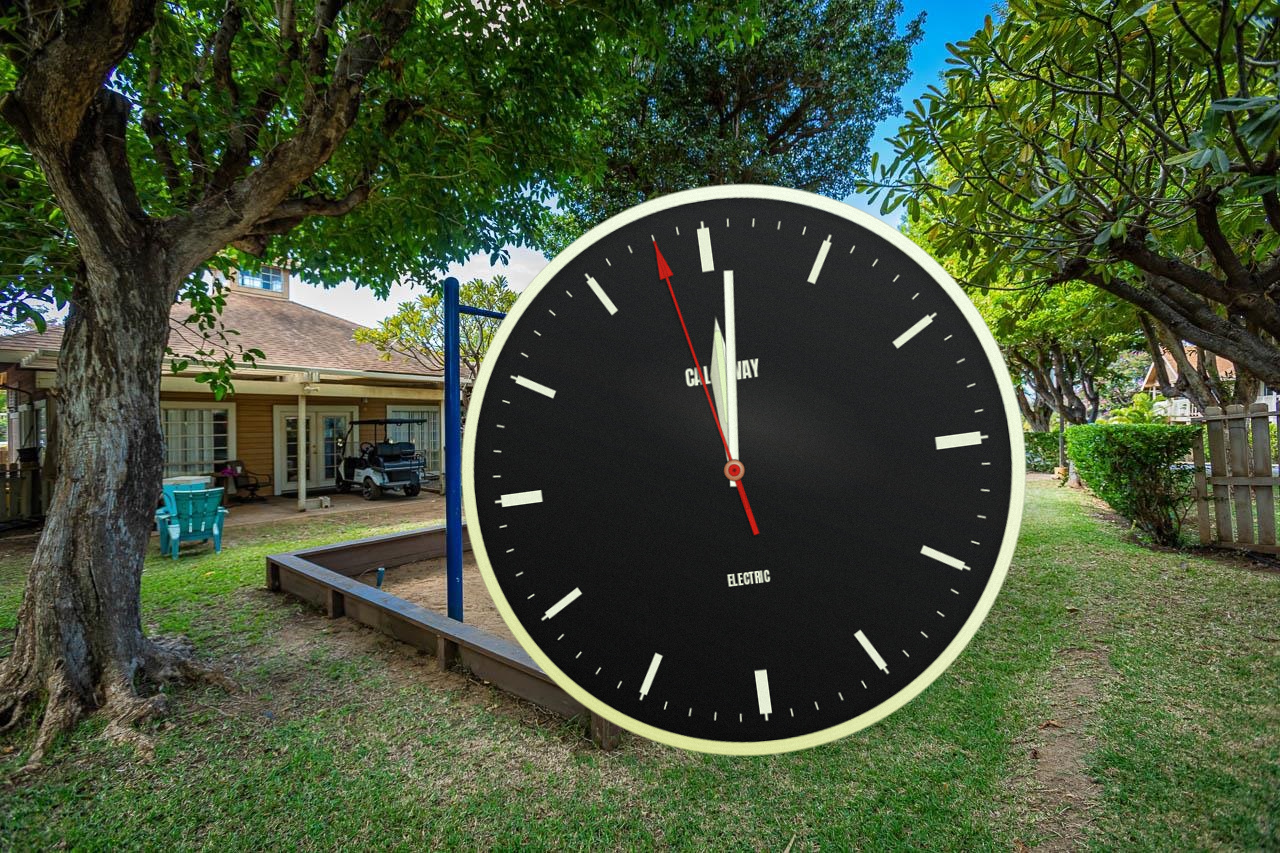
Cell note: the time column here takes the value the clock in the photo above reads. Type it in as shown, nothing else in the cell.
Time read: 12:00:58
